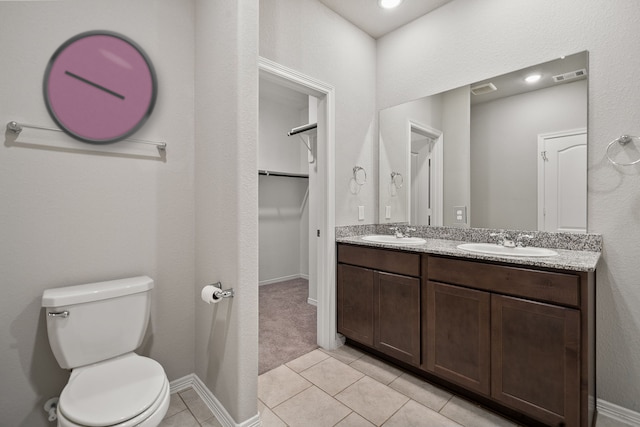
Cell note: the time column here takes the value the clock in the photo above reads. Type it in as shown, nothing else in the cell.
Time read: 3:49
